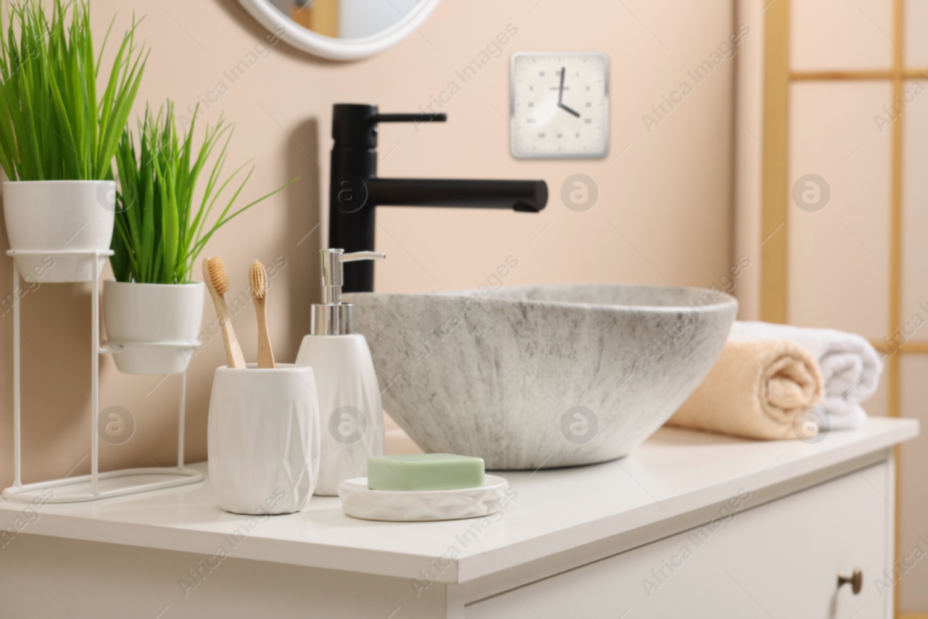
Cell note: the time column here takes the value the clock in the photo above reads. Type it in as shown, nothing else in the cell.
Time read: 4:01
